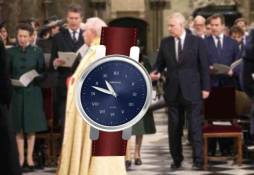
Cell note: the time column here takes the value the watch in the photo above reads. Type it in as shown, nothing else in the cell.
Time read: 10:48
